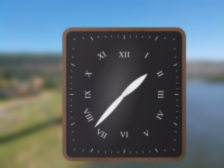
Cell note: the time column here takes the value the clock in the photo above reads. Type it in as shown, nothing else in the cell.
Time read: 1:37
